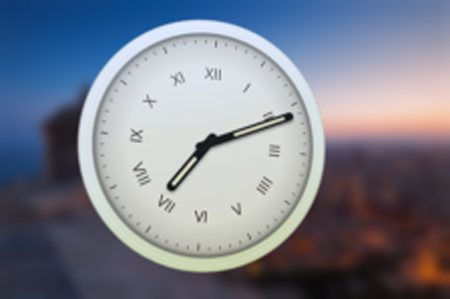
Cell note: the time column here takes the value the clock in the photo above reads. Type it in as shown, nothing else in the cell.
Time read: 7:11
